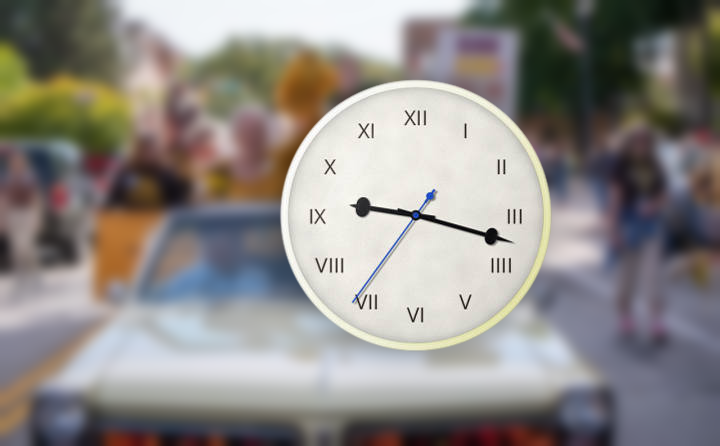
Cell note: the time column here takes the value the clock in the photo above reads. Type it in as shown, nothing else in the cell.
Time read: 9:17:36
